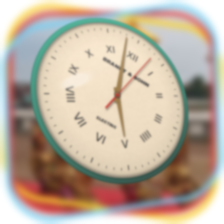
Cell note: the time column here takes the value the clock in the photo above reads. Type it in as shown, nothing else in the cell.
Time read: 4:58:03
